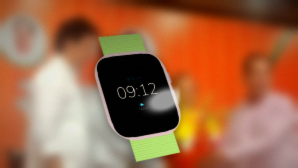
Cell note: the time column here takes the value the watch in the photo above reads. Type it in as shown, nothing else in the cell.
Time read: 9:12
